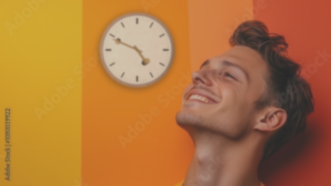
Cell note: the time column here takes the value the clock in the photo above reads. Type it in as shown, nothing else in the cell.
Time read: 4:49
